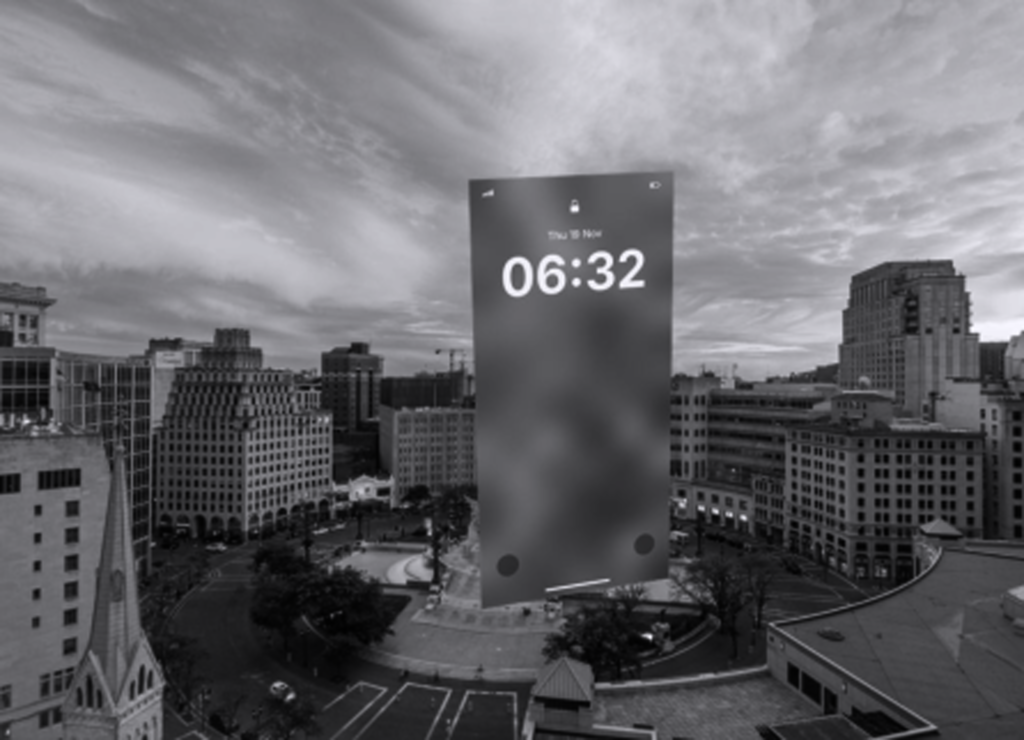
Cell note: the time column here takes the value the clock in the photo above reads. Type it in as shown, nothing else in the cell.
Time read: 6:32
